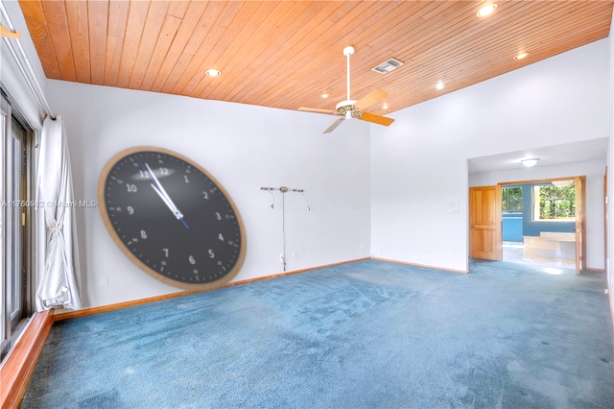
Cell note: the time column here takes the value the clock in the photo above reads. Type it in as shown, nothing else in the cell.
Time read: 10:56:56
